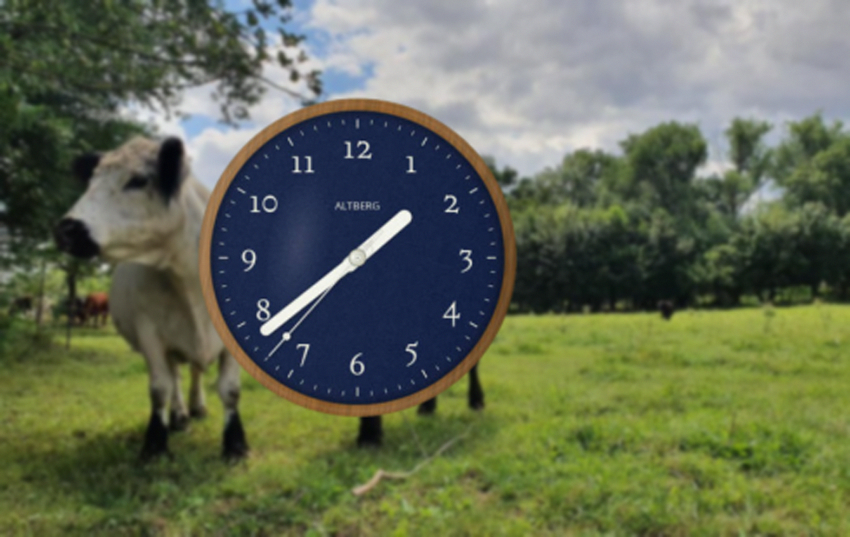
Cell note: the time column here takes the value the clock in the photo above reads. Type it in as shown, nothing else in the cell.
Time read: 1:38:37
